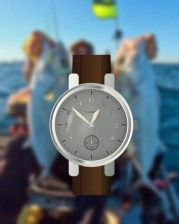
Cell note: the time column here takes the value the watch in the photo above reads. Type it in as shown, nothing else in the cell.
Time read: 12:52
